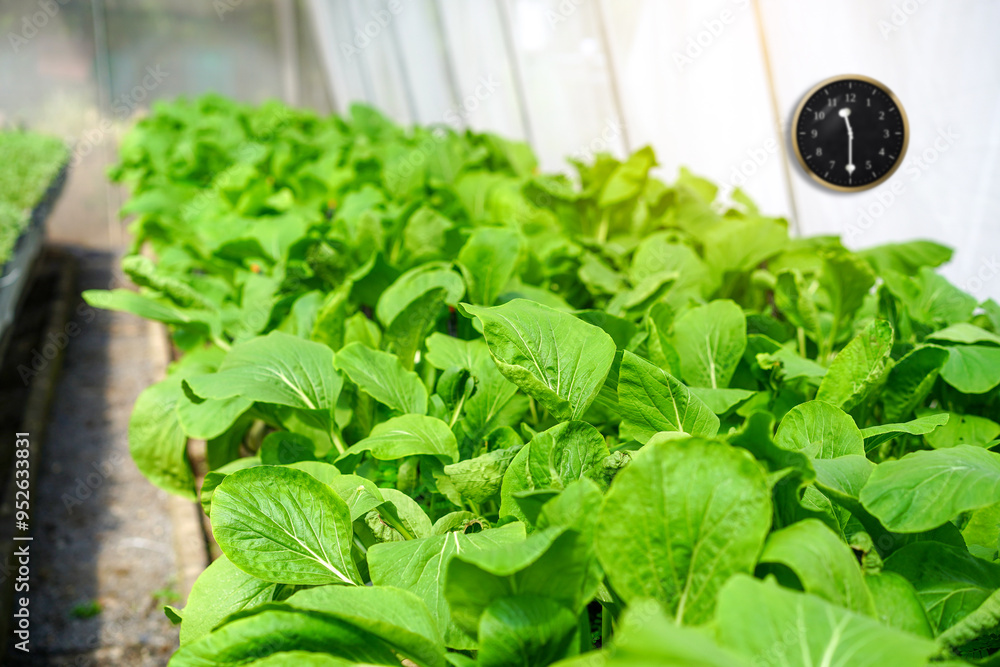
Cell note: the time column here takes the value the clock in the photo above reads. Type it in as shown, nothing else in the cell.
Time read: 11:30
